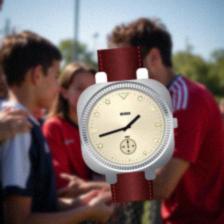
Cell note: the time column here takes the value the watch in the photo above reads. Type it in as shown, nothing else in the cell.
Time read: 1:43
